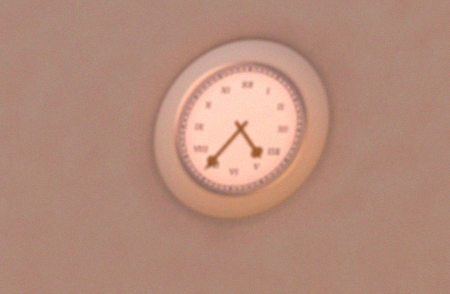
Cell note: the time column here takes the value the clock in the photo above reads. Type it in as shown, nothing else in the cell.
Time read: 4:36
